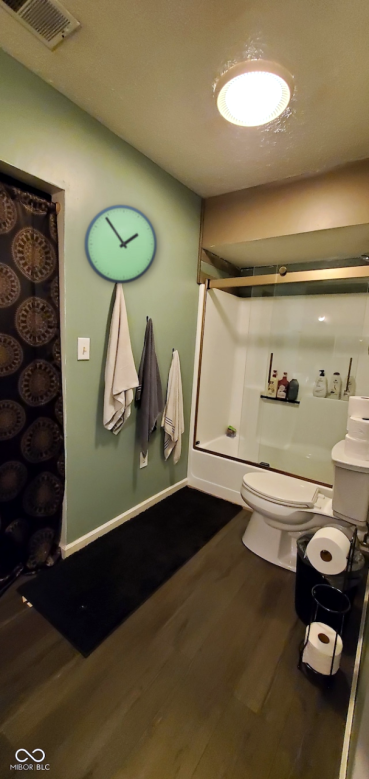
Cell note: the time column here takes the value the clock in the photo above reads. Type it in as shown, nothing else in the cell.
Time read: 1:54
